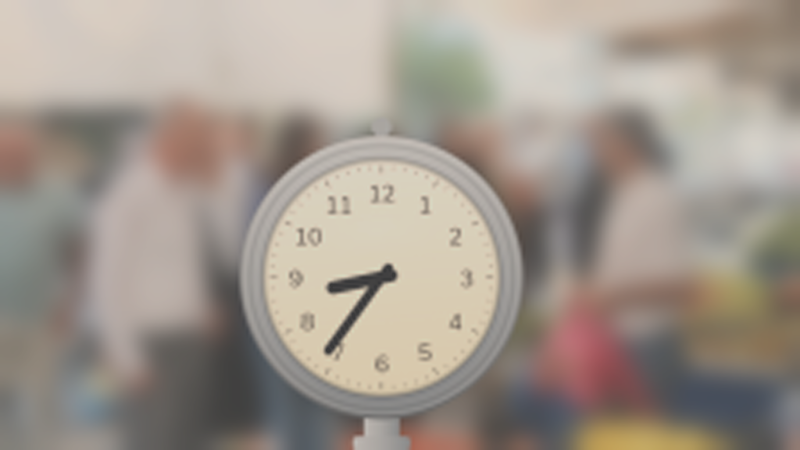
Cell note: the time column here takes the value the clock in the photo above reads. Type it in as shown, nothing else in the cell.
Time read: 8:36
